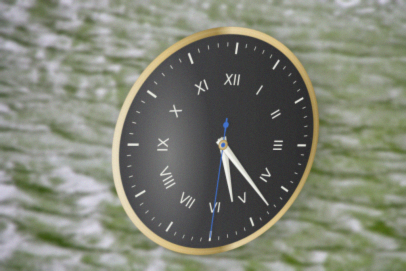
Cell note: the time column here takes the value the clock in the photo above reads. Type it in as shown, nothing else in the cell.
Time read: 5:22:30
